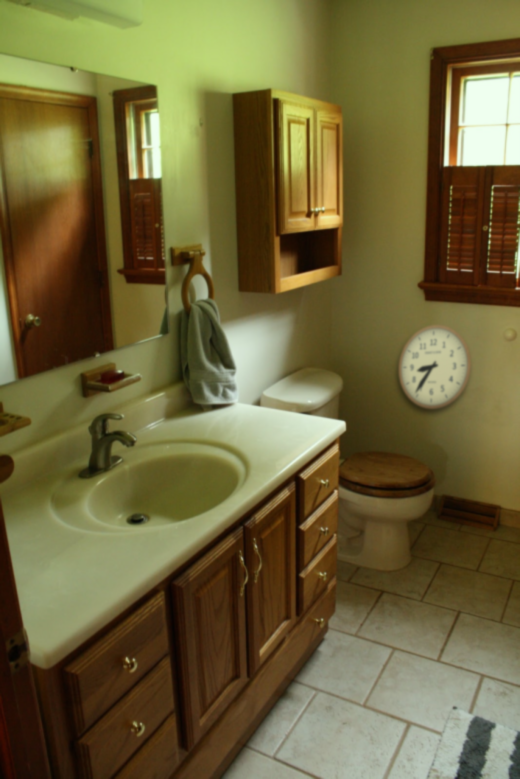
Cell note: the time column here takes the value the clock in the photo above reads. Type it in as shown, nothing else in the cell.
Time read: 8:36
